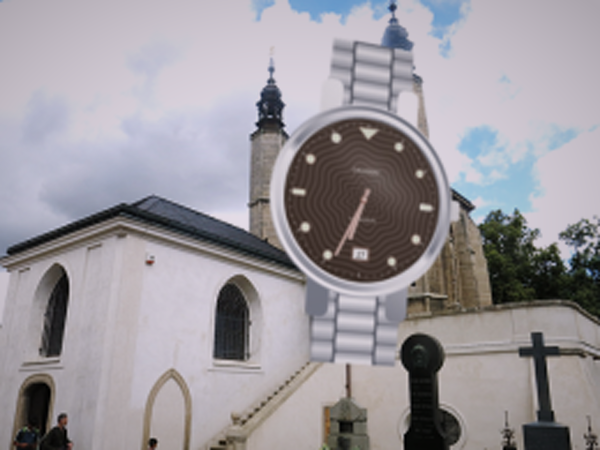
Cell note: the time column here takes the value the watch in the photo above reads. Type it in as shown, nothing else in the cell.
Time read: 6:34
